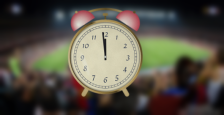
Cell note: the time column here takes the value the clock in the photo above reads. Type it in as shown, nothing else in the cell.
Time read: 11:59
